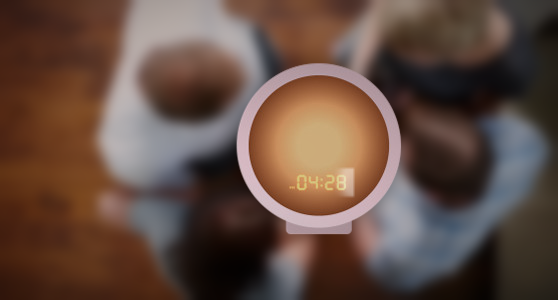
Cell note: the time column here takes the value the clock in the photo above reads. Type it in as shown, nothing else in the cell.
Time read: 4:28
